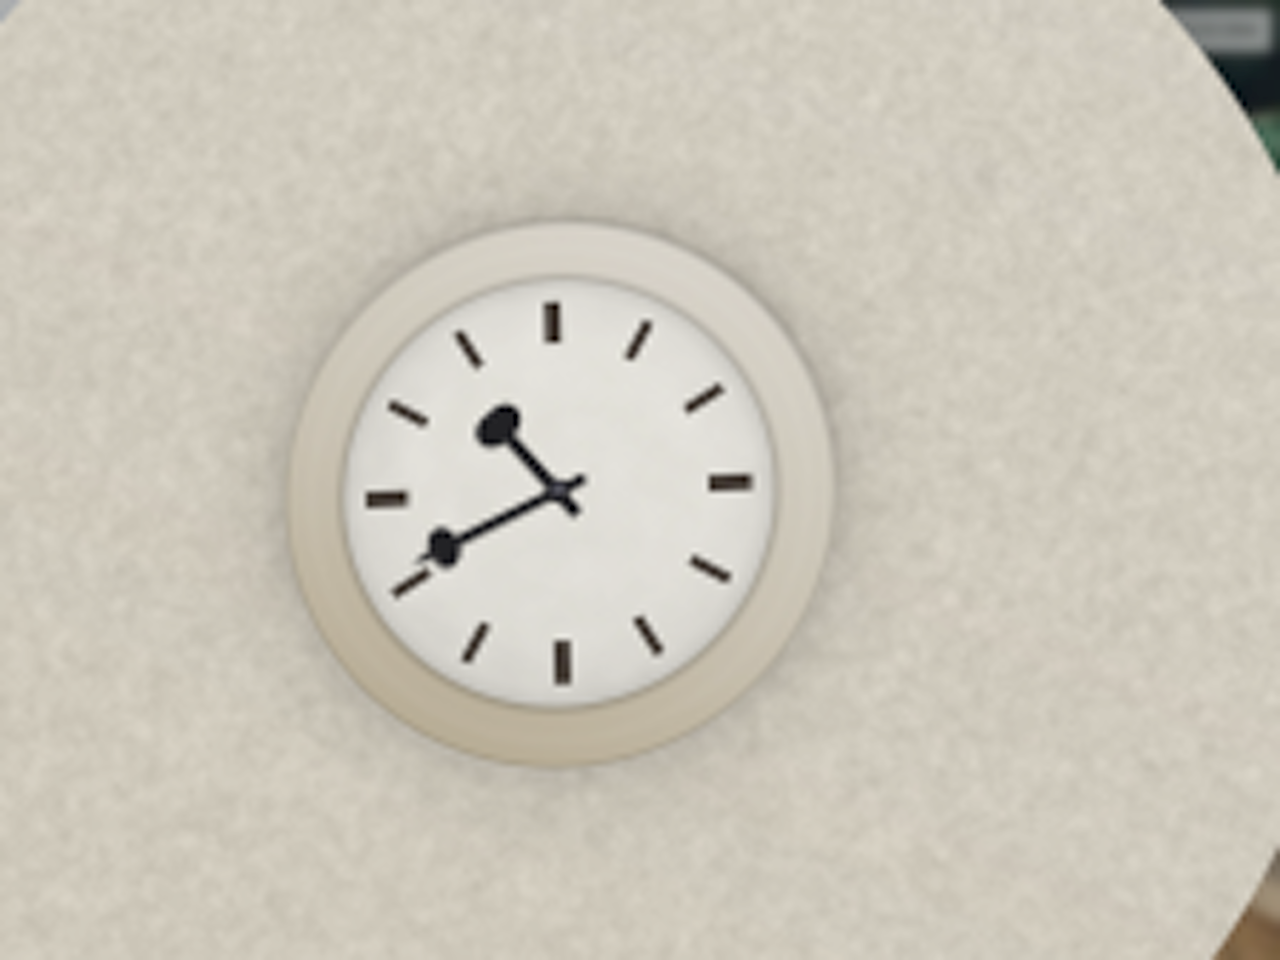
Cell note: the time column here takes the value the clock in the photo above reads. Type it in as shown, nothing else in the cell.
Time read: 10:41
